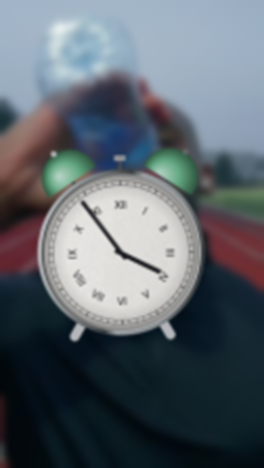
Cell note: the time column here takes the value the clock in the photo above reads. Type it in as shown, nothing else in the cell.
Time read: 3:54
